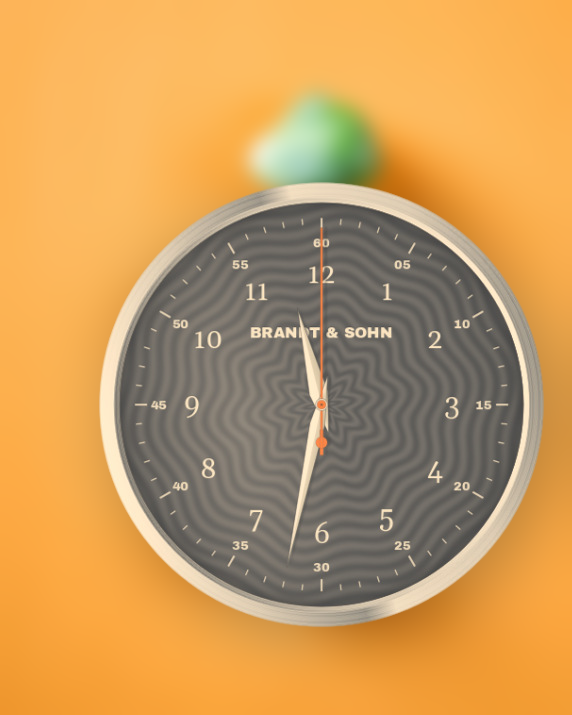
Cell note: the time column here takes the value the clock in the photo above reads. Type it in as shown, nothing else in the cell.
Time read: 11:32:00
